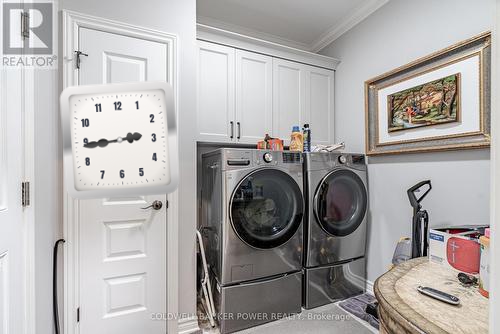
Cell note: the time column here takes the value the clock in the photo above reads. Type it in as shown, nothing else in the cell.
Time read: 2:44
